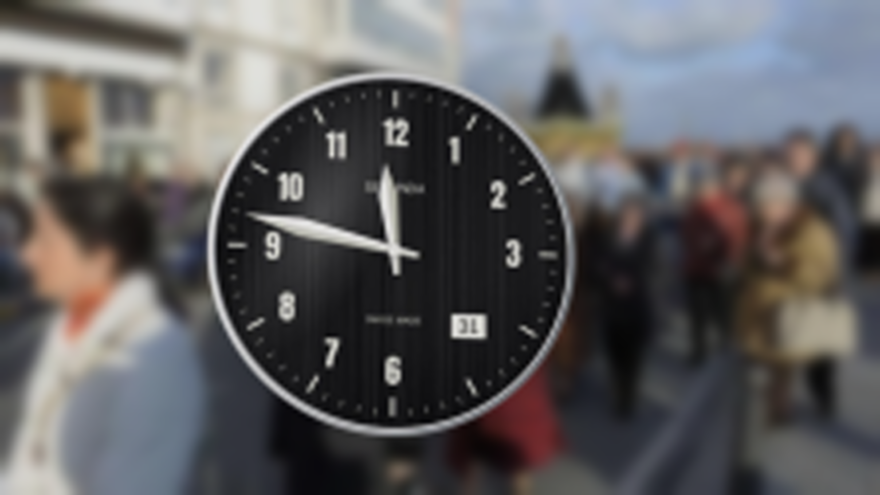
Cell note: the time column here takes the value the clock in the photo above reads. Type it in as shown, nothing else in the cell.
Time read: 11:47
